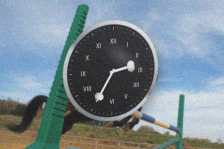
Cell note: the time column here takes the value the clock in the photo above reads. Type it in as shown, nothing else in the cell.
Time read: 2:35
